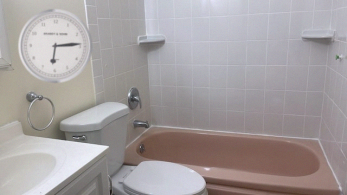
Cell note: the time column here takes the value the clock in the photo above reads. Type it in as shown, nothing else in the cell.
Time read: 6:14
